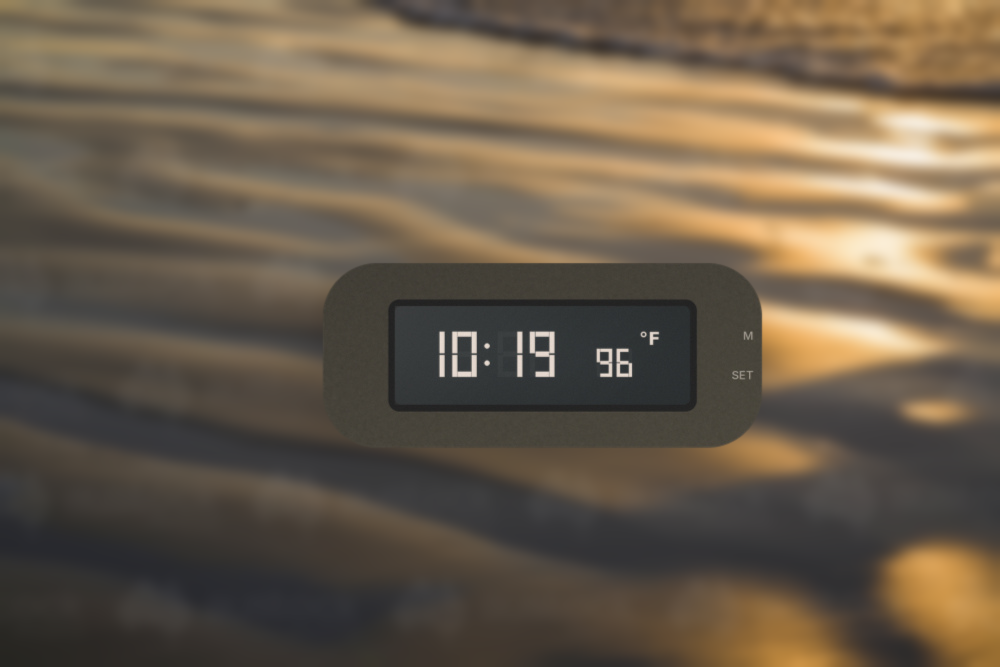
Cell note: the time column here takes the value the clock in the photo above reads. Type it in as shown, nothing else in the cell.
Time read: 10:19
